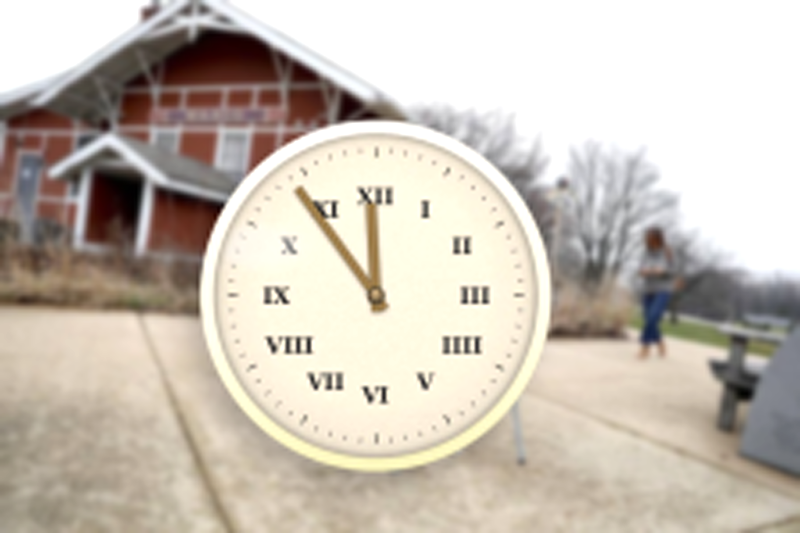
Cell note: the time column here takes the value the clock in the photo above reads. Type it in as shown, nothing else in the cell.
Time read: 11:54
